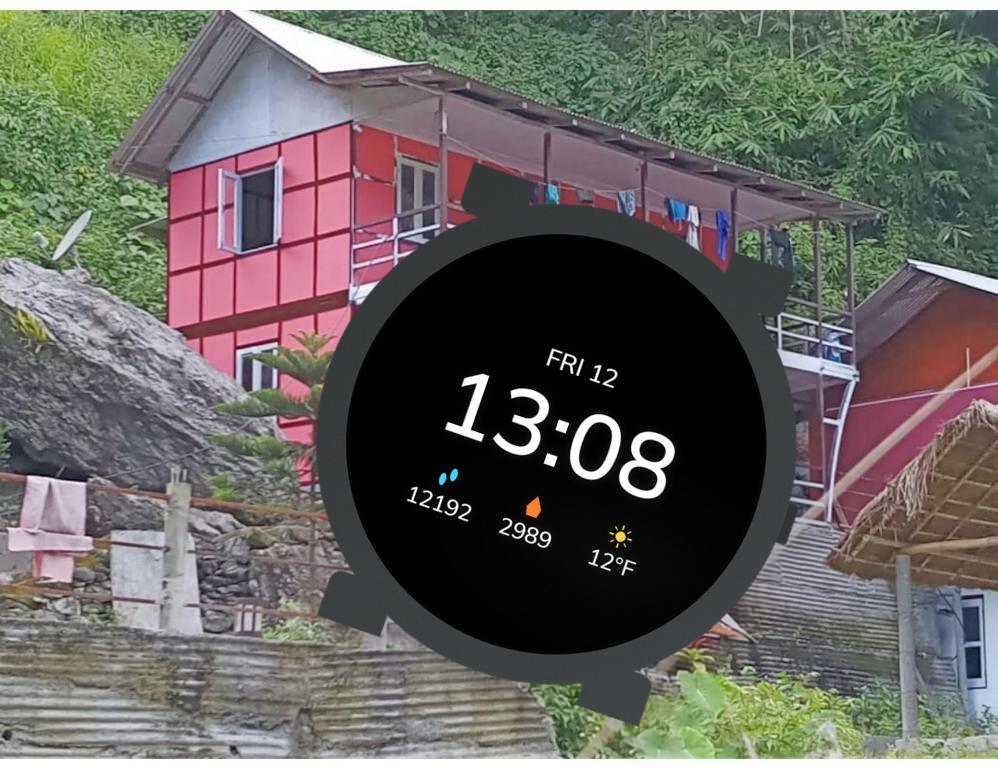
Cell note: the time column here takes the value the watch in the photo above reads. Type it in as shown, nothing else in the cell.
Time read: 13:08
